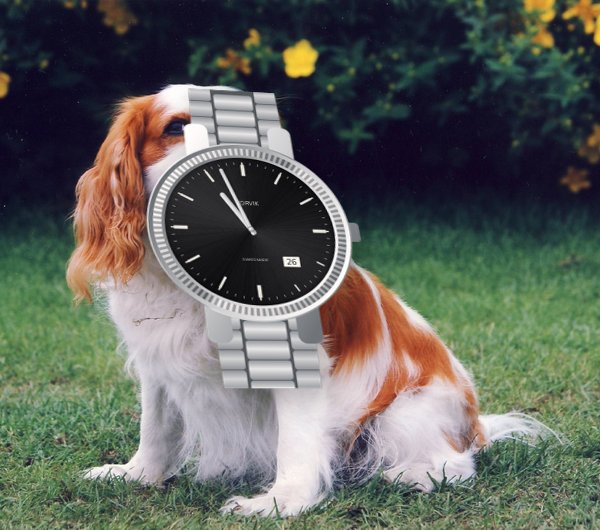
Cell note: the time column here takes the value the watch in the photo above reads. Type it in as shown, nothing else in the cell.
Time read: 10:57
